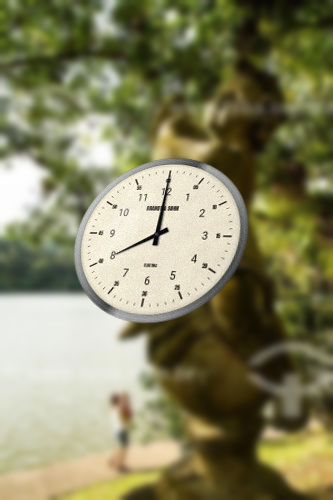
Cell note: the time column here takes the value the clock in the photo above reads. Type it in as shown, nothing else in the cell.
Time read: 8:00
